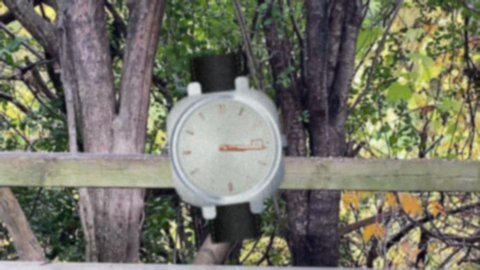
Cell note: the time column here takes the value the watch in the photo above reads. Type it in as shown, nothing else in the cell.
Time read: 3:16
